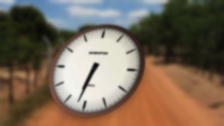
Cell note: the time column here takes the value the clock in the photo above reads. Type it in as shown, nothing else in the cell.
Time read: 6:32
